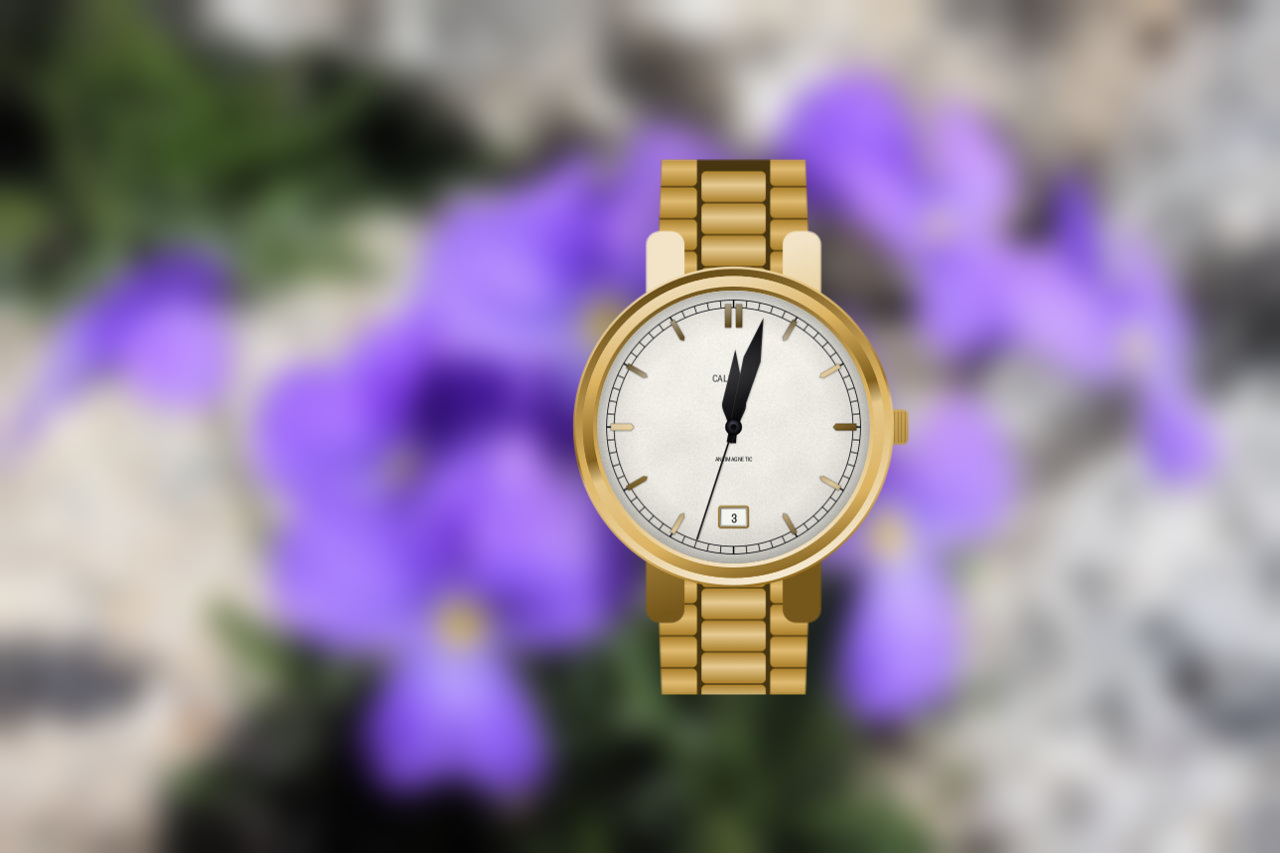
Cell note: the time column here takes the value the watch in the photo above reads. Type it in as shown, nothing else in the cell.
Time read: 12:02:33
